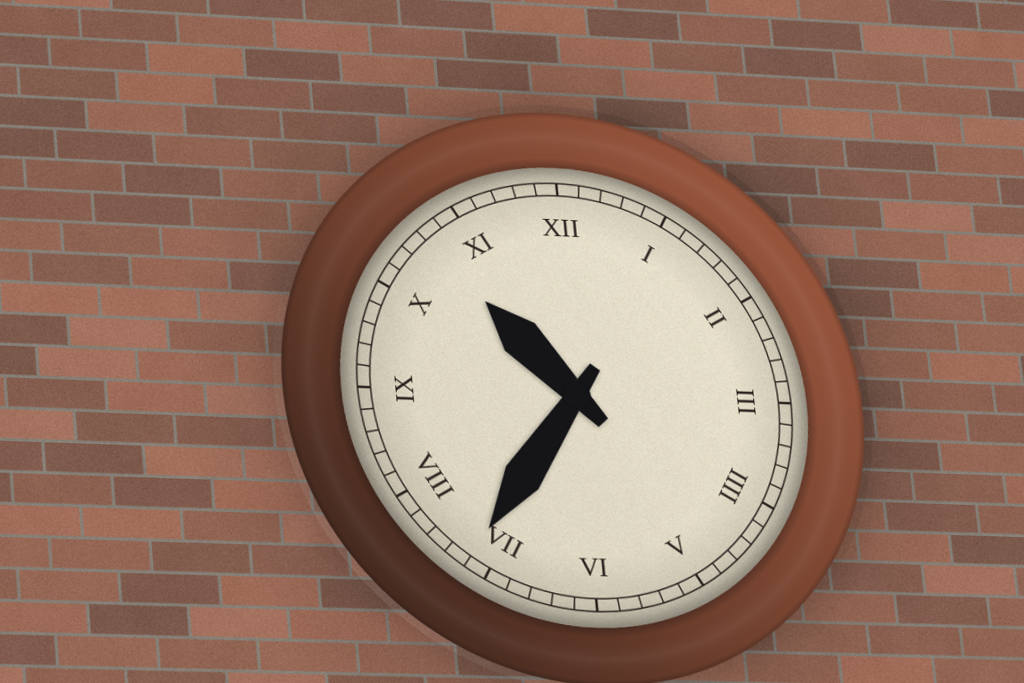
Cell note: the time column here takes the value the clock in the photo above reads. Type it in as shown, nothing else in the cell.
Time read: 10:36
